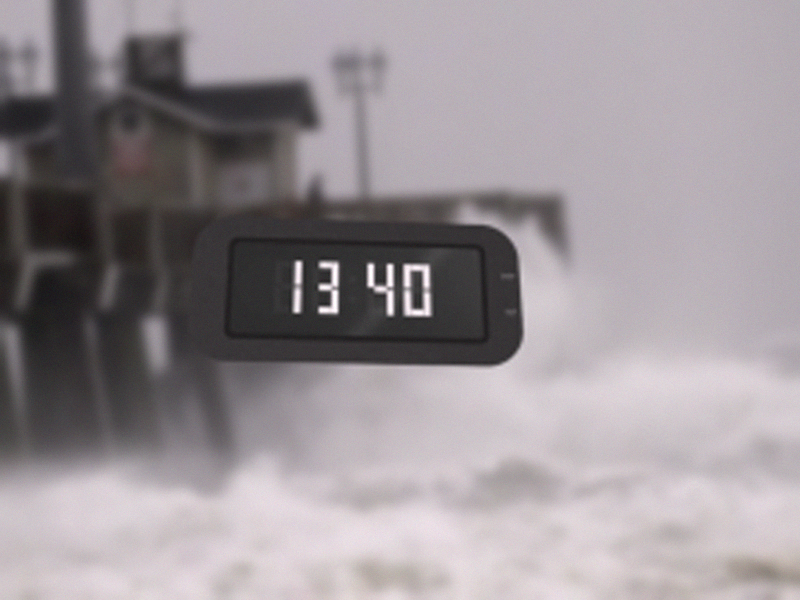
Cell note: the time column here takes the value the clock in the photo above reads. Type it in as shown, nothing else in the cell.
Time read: 13:40
